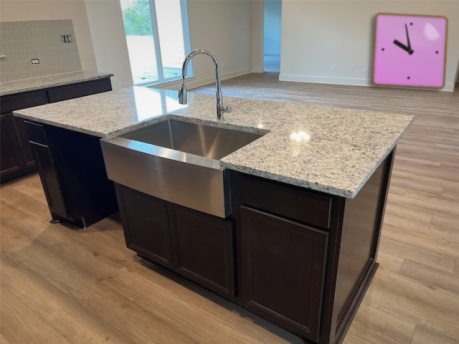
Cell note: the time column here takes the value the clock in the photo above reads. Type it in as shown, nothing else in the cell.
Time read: 9:58
